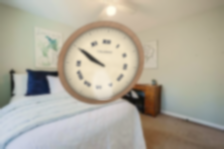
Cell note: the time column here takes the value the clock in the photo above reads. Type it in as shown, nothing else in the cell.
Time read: 9:50
